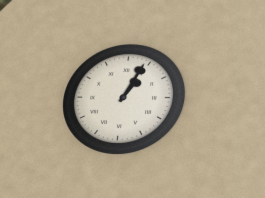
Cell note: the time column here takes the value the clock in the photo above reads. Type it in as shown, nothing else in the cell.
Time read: 1:04
